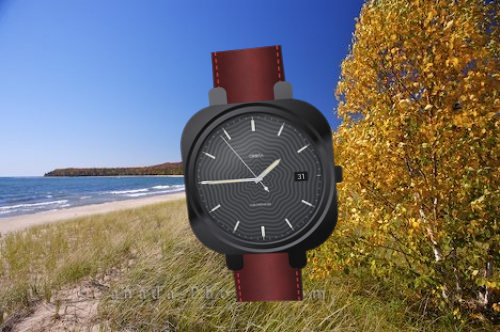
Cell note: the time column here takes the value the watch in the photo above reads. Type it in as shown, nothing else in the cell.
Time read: 1:44:54
